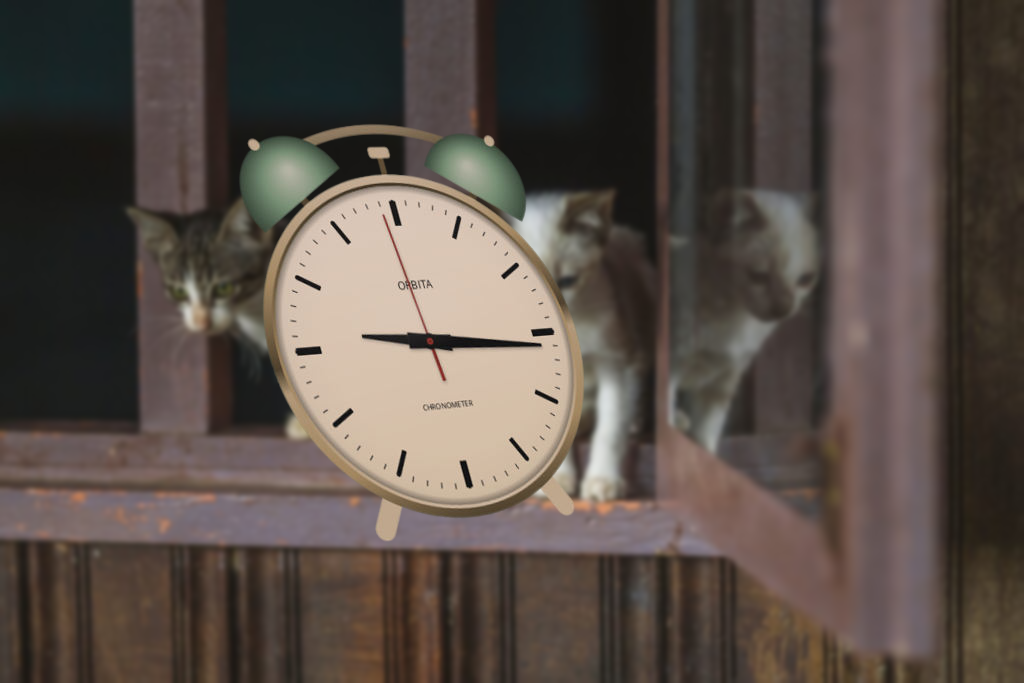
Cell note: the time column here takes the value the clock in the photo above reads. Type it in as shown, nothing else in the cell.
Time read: 9:15:59
